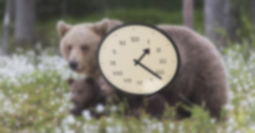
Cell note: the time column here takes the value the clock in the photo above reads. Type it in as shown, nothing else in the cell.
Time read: 1:22
